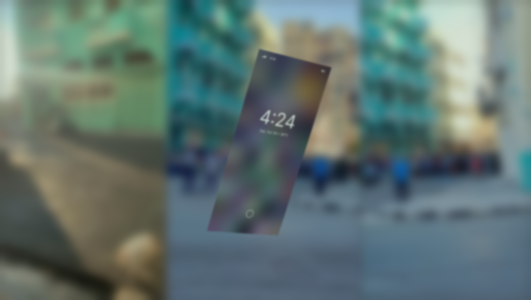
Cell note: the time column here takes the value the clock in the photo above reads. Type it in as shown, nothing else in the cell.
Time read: 4:24
